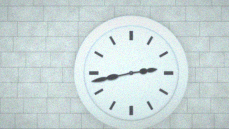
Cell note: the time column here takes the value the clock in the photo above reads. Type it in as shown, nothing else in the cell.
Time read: 2:43
